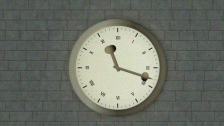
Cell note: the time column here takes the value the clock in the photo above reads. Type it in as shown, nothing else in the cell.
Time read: 11:18
